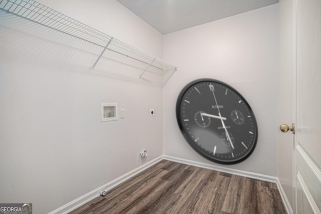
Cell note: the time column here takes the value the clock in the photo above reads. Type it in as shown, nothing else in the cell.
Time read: 9:29
